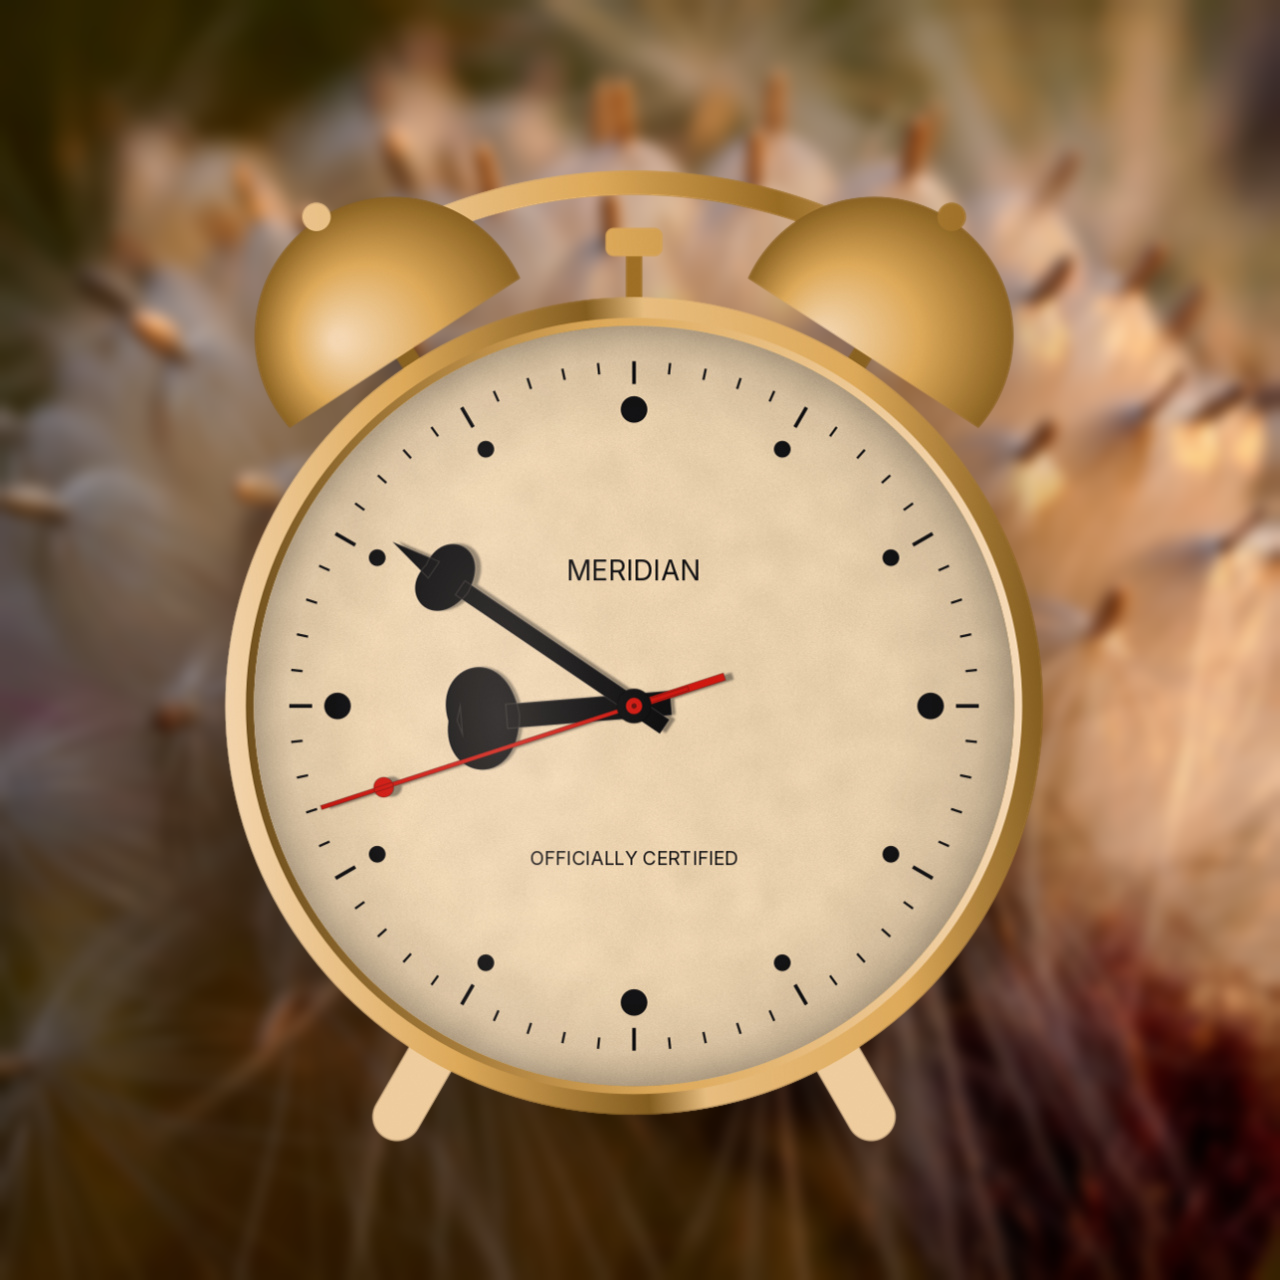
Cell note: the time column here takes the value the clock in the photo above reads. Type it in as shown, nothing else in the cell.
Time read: 8:50:42
